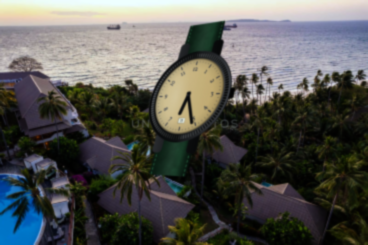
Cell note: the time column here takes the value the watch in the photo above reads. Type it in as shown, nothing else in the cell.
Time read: 6:26
